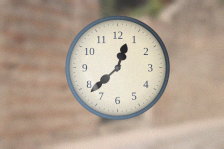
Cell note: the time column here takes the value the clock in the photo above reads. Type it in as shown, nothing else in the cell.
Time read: 12:38
